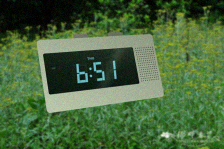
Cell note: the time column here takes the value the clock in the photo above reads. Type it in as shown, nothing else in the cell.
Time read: 6:51
